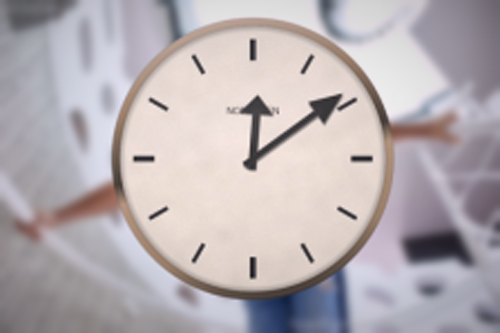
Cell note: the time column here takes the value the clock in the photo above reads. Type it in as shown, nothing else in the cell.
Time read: 12:09
